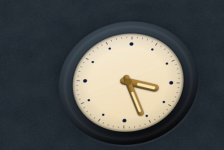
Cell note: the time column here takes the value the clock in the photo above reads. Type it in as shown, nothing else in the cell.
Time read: 3:26
